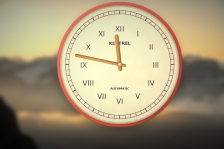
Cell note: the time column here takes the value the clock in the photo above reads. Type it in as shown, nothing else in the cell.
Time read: 11:47
